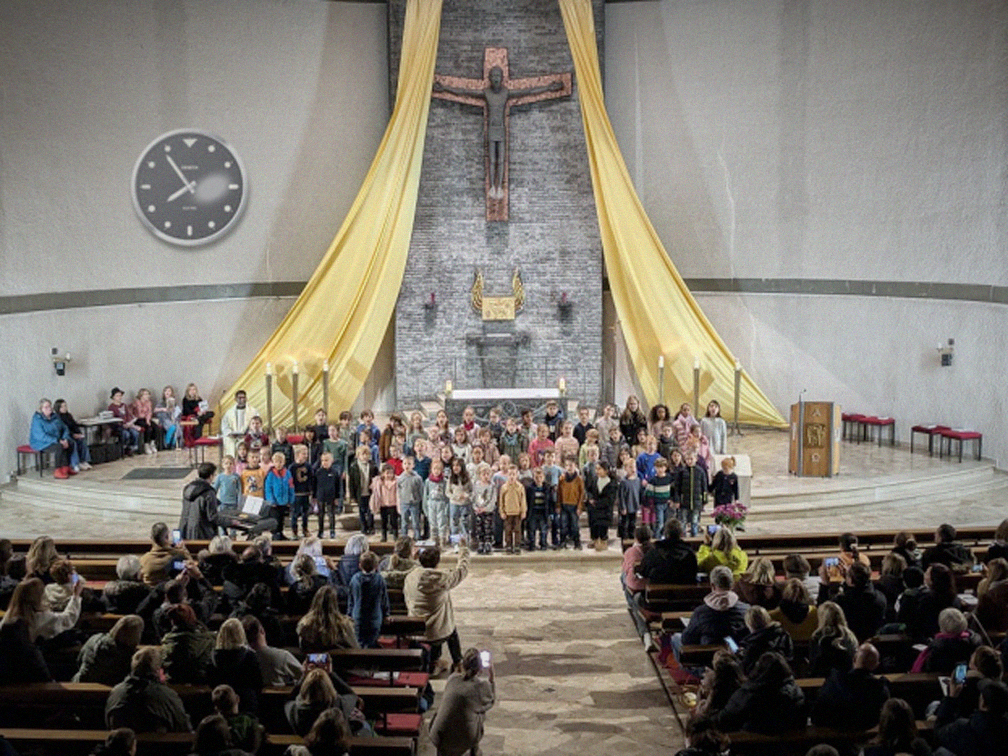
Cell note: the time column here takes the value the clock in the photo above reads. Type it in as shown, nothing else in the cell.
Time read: 7:54
